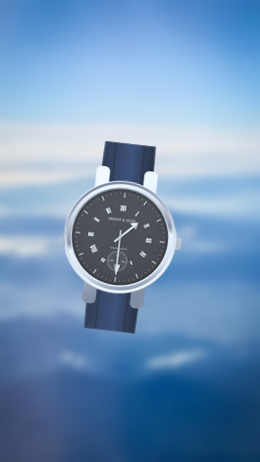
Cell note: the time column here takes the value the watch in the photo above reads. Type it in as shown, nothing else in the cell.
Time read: 1:30
